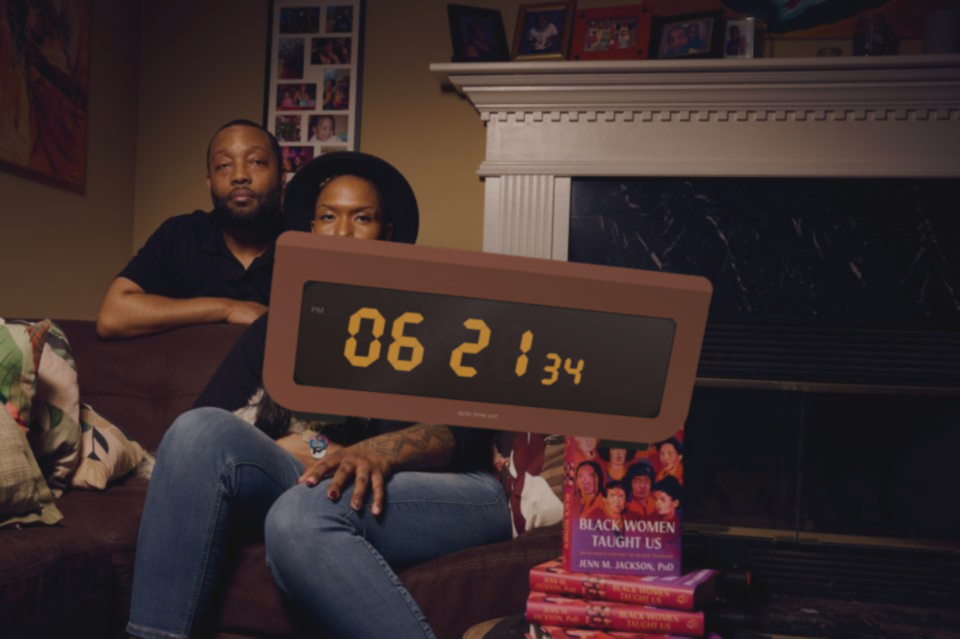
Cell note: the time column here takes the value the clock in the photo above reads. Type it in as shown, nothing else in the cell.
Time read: 6:21:34
